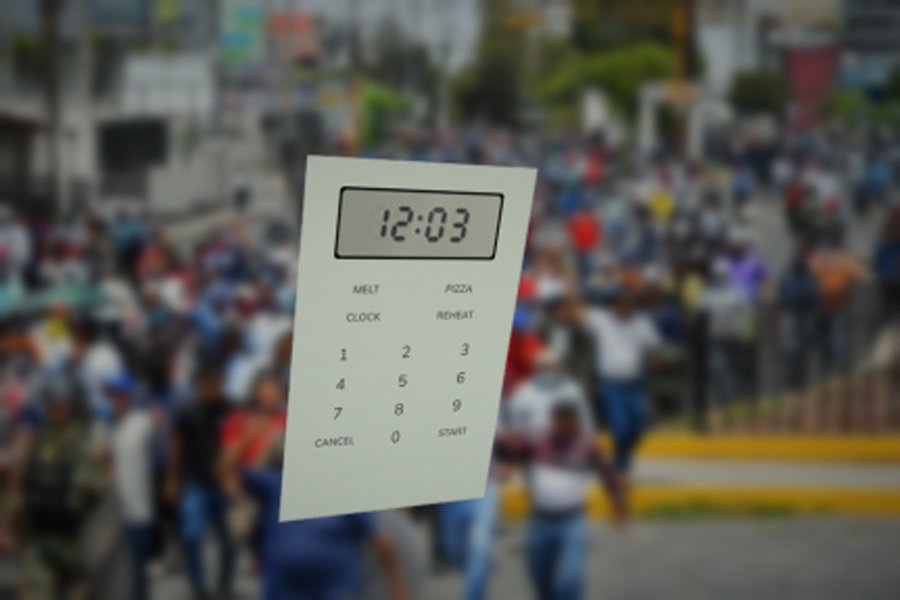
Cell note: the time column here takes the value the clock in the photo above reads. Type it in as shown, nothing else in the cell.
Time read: 12:03
